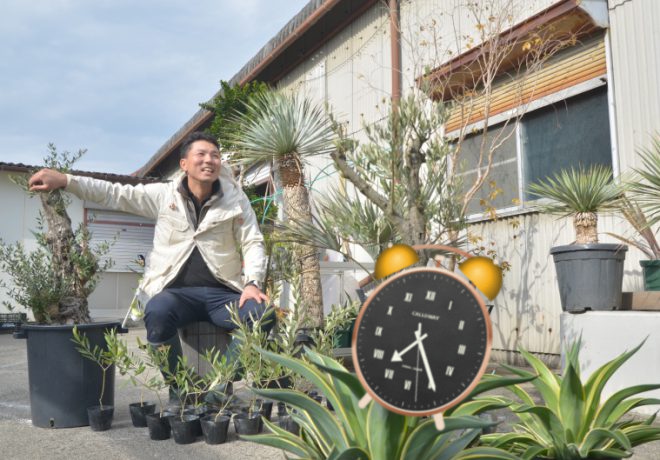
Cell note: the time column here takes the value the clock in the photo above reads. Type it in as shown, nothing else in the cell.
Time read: 7:24:28
